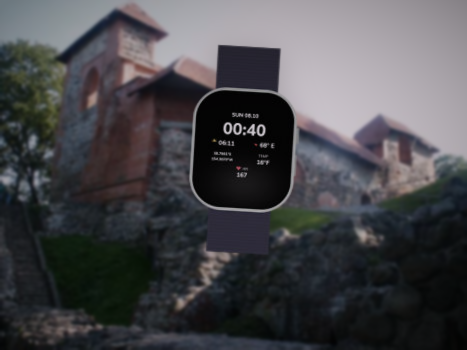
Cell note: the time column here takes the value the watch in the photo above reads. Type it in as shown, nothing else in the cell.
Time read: 0:40
